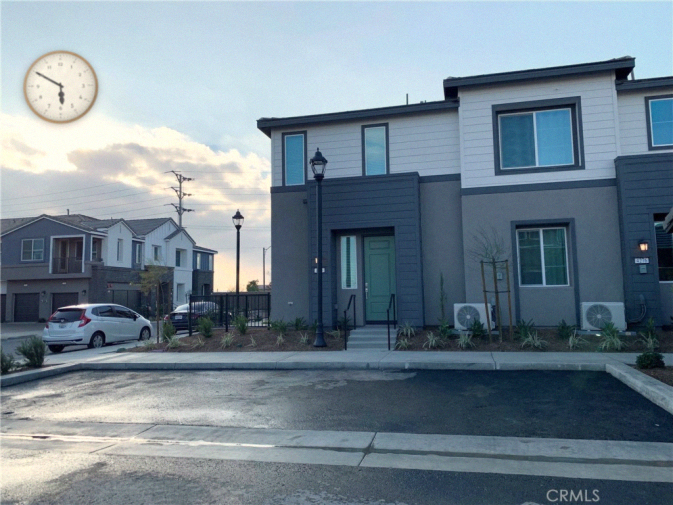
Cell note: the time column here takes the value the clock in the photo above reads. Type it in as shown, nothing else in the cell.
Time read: 5:50
